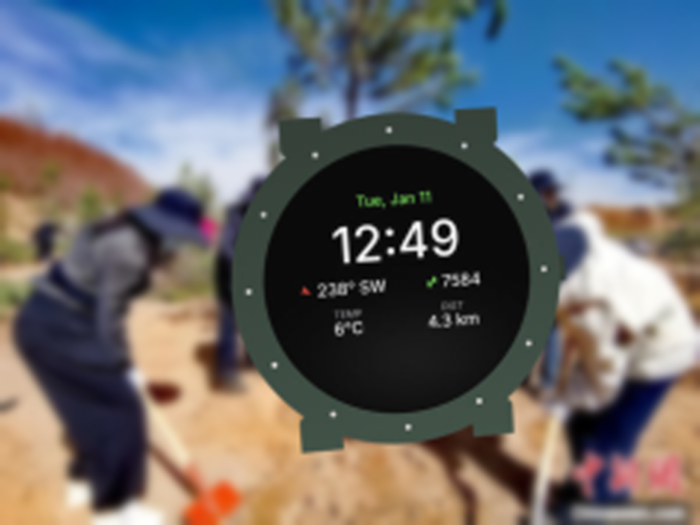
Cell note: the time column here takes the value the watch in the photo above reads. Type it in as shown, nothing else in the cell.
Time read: 12:49
